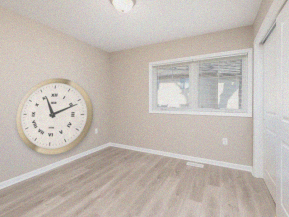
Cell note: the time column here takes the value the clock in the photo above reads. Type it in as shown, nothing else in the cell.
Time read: 11:11
